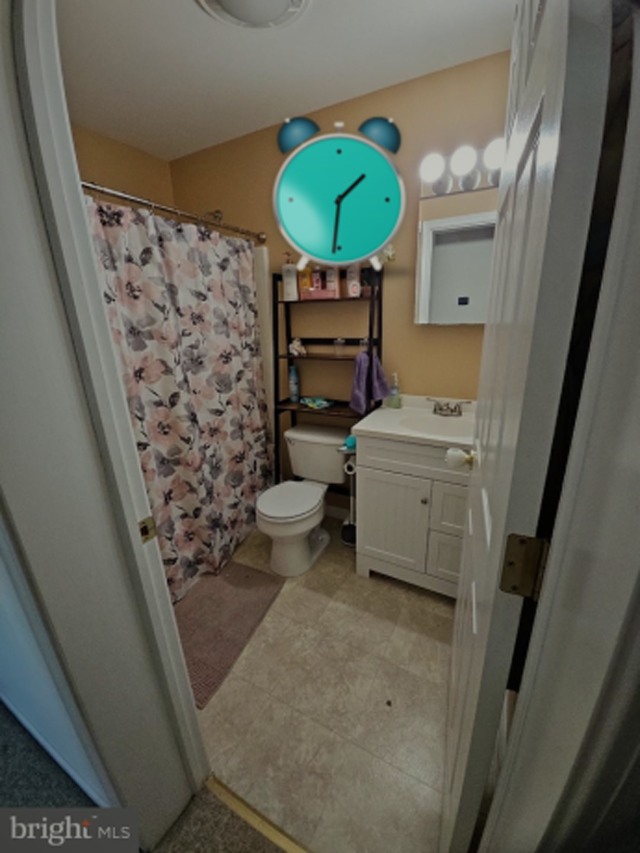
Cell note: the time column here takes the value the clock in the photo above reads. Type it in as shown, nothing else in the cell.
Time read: 1:31
